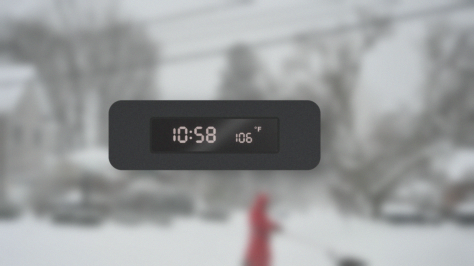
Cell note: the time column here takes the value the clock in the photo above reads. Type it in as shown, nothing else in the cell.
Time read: 10:58
